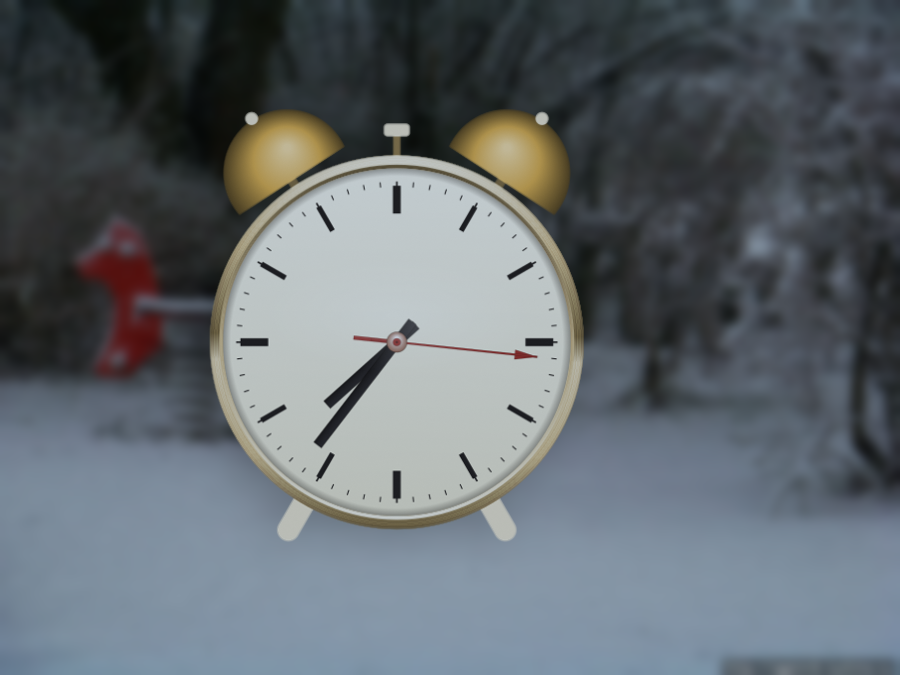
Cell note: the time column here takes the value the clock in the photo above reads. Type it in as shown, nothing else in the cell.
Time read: 7:36:16
